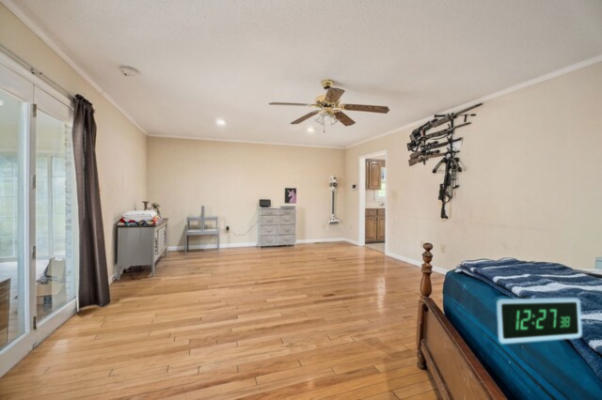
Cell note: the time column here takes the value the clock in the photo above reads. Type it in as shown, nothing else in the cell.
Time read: 12:27
